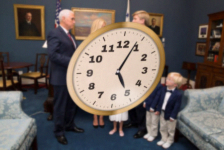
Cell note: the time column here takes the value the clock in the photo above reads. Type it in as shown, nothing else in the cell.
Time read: 5:04
